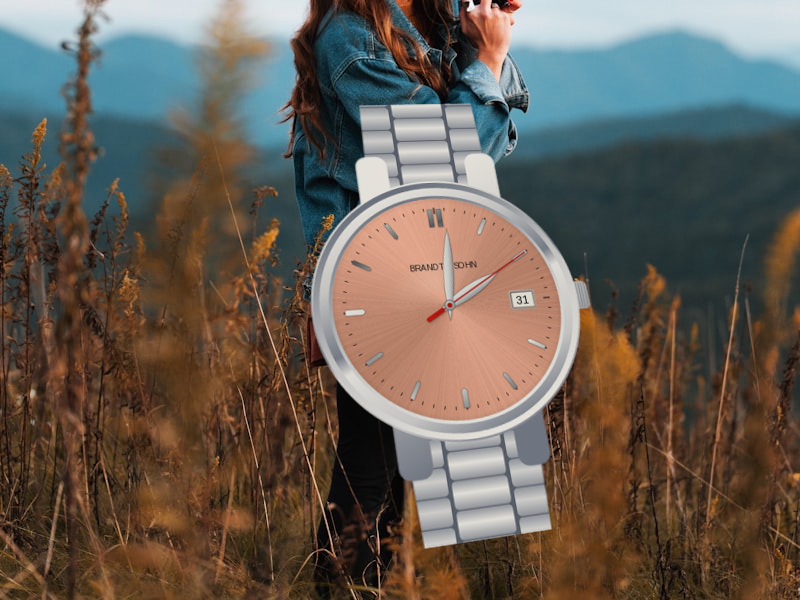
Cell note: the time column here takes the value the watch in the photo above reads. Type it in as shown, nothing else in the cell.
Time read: 2:01:10
